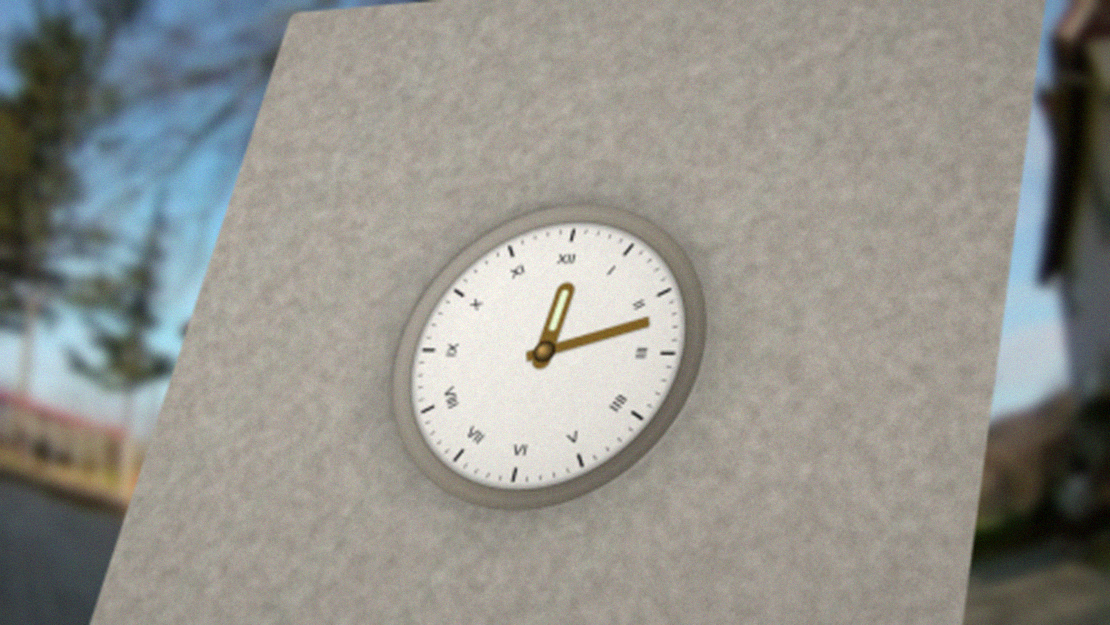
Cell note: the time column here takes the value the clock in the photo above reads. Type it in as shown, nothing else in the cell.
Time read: 12:12
